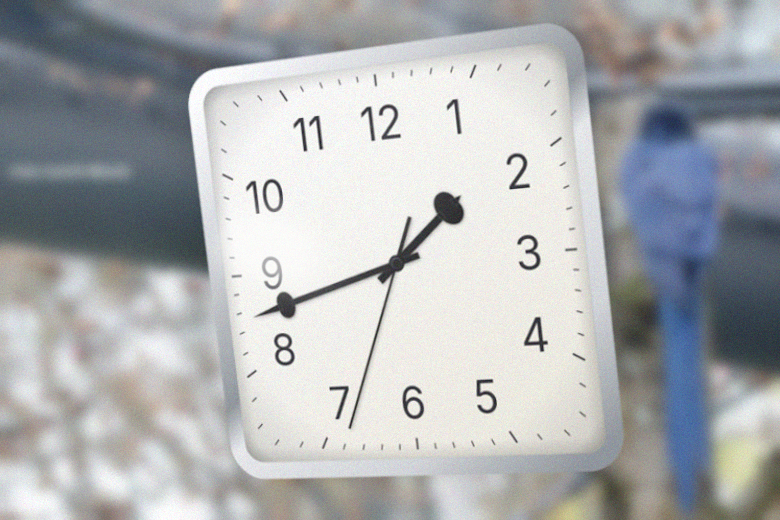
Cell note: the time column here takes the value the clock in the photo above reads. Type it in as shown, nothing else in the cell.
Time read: 1:42:34
